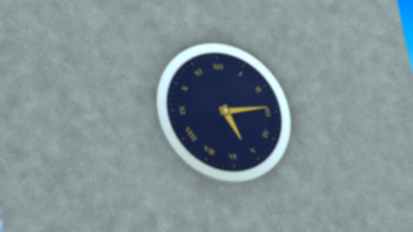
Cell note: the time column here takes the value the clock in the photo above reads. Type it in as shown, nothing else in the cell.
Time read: 5:14
